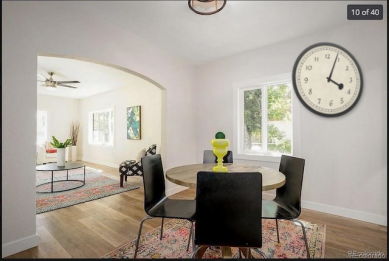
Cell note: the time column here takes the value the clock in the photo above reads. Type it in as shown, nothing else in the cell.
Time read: 4:04
